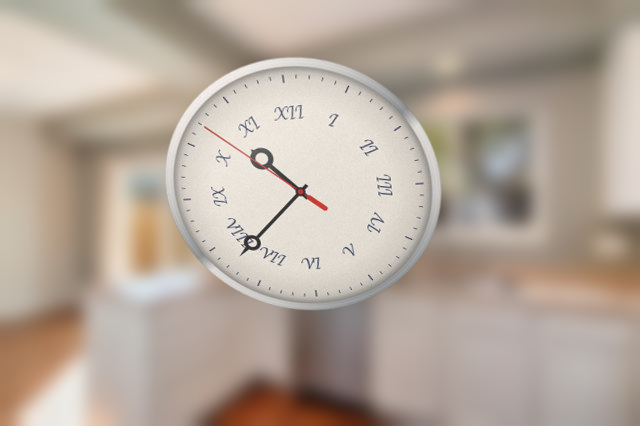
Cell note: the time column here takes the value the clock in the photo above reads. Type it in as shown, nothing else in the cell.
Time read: 10:37:52
